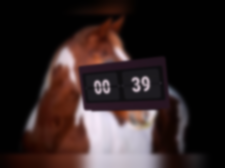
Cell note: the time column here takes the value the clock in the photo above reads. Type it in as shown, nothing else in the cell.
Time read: 0:39
